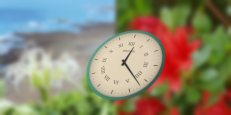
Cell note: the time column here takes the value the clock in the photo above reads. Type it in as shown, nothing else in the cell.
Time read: 12:22
